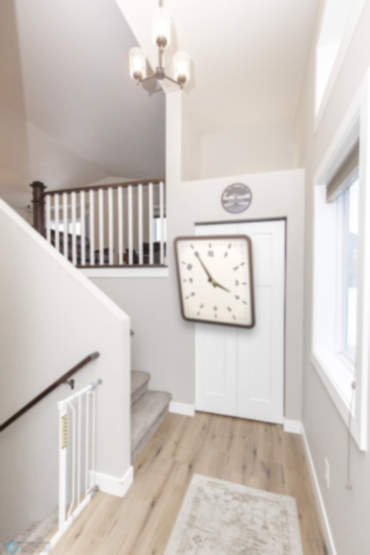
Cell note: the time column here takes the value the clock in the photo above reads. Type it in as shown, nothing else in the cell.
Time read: 3:55
